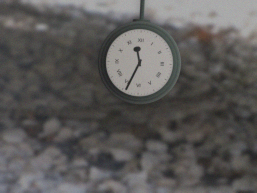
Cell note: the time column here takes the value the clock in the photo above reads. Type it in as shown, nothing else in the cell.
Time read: 11:34
